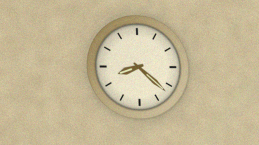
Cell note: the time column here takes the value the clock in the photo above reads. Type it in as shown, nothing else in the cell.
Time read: 8:22
